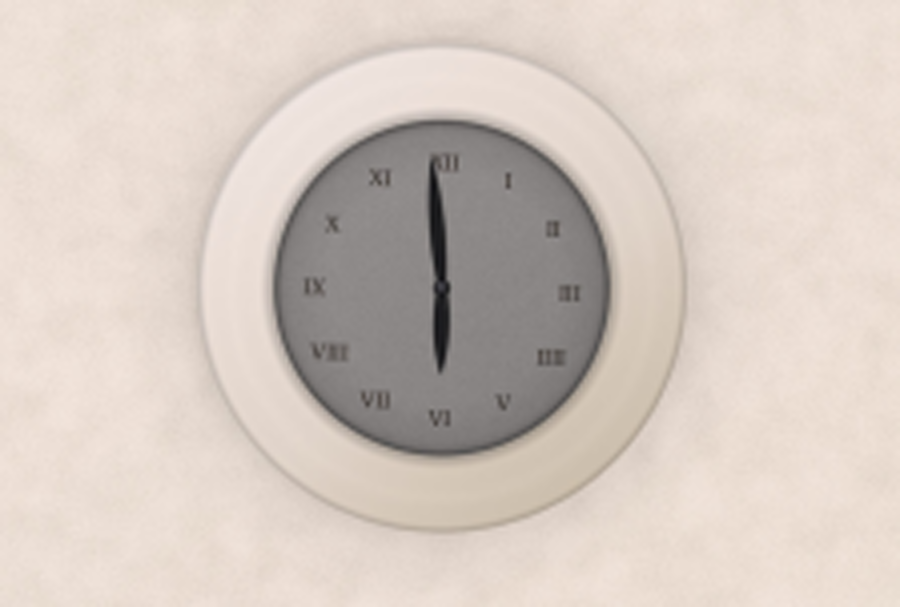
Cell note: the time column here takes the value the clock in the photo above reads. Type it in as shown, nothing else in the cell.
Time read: 5:59
